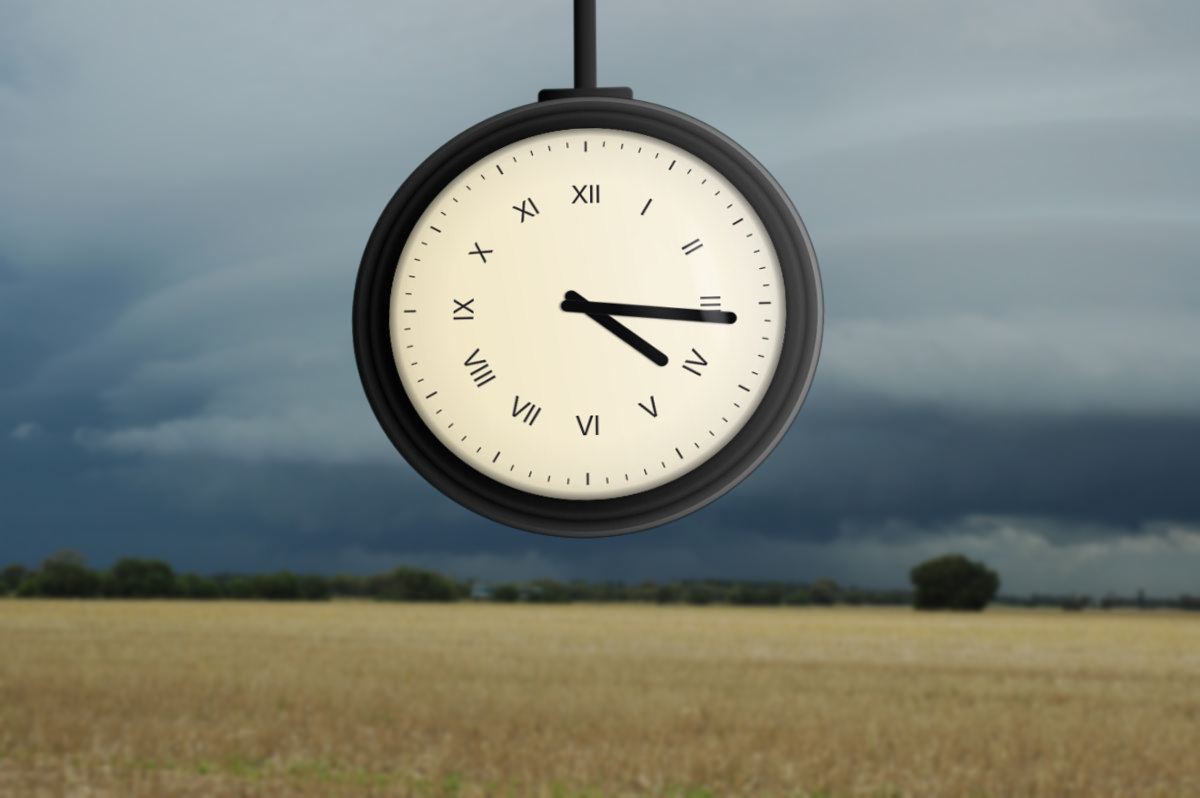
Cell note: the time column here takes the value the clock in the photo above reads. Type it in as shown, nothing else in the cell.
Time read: 4:16
